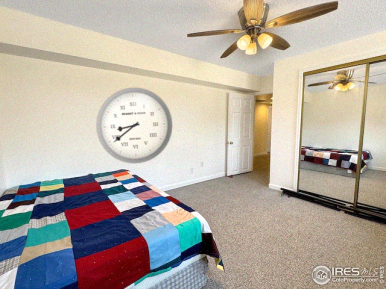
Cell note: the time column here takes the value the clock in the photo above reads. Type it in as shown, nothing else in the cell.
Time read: 8:39
